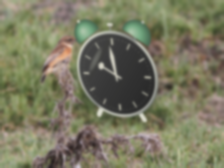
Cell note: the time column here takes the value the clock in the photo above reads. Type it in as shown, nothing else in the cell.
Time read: 9:59
